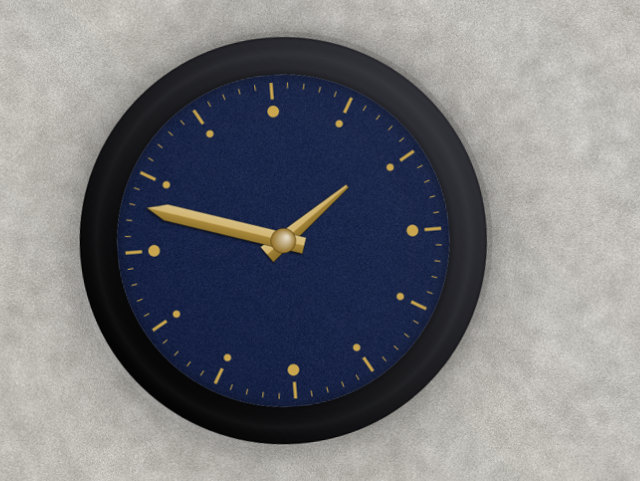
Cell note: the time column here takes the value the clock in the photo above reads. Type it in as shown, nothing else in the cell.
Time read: 1:48
